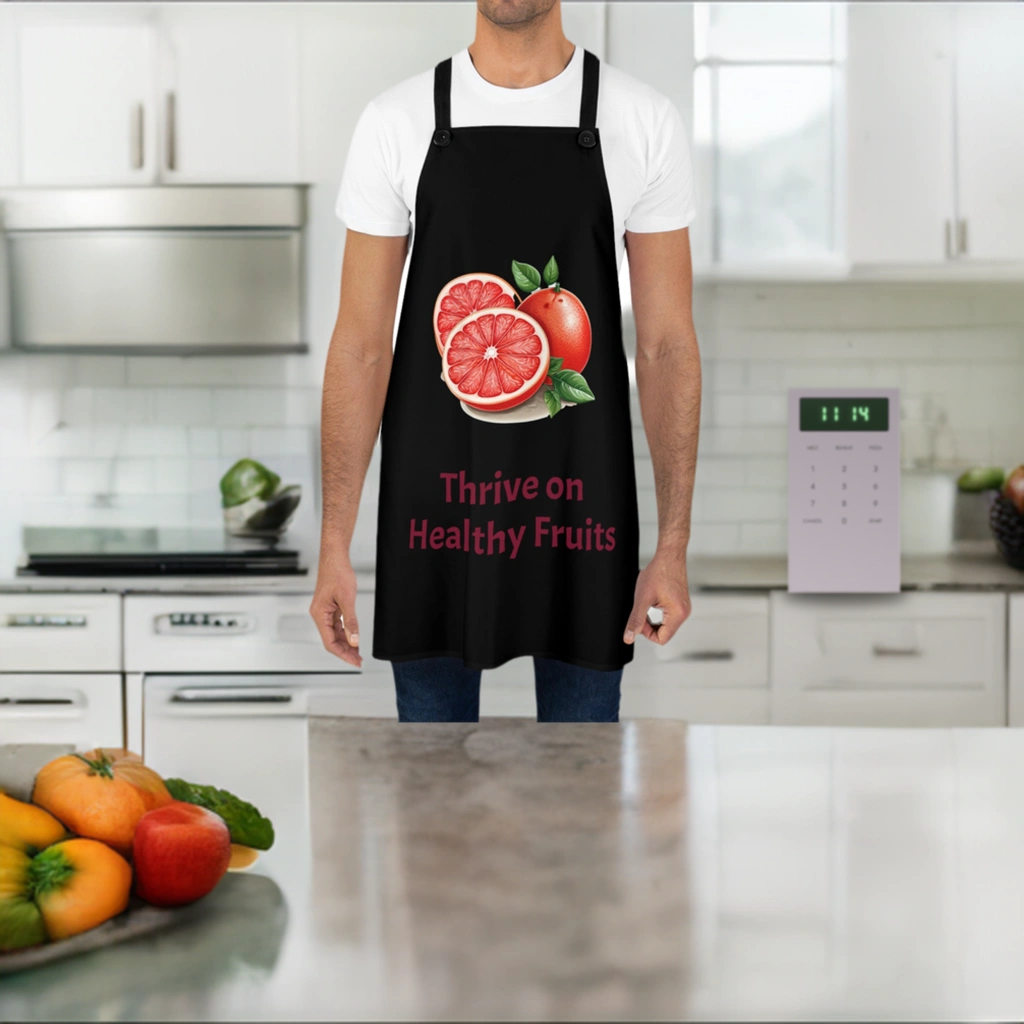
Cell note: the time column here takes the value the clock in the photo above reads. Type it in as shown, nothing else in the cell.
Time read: 11:14
